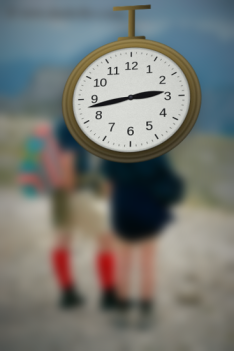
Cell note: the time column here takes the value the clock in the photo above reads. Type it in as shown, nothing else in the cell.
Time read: 2:43
